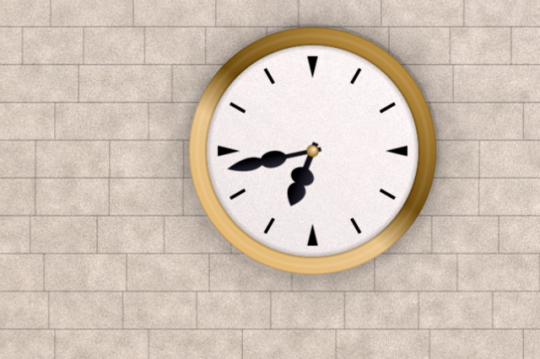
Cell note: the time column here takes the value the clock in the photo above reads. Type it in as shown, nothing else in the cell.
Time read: 6:43
